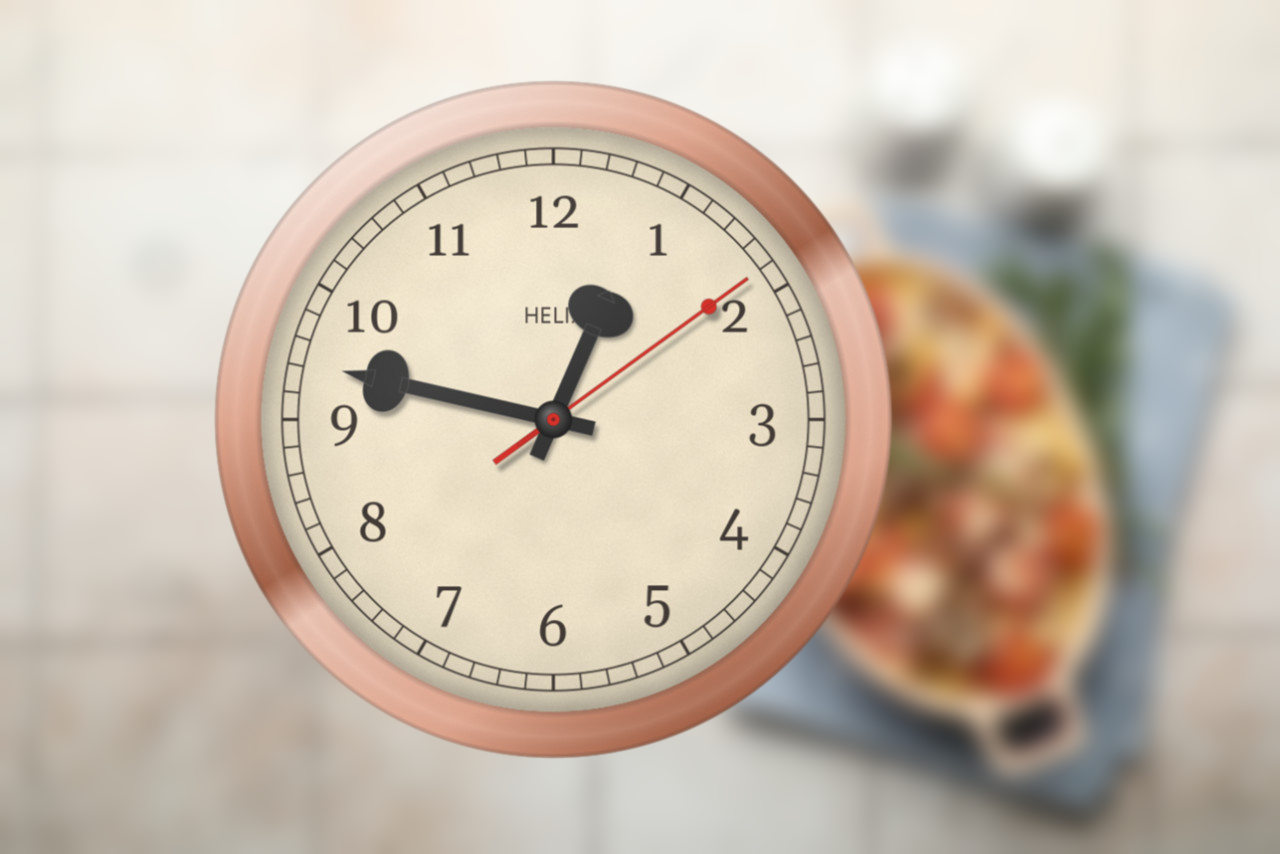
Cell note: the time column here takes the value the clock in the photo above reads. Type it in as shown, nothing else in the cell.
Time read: 12:47:09
